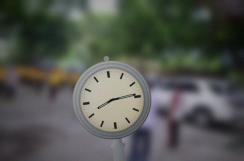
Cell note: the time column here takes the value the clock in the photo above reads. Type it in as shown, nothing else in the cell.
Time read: 8:14
